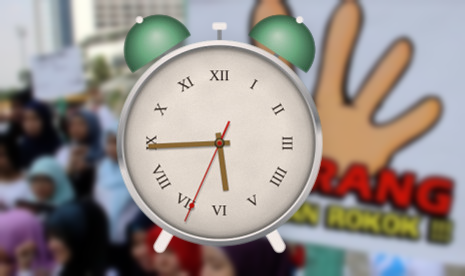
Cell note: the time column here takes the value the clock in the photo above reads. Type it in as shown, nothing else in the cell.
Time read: 5:44:34
